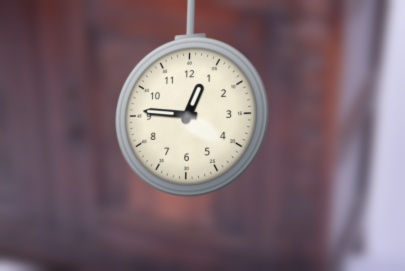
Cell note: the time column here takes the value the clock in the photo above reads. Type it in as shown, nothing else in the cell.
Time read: 12:46
